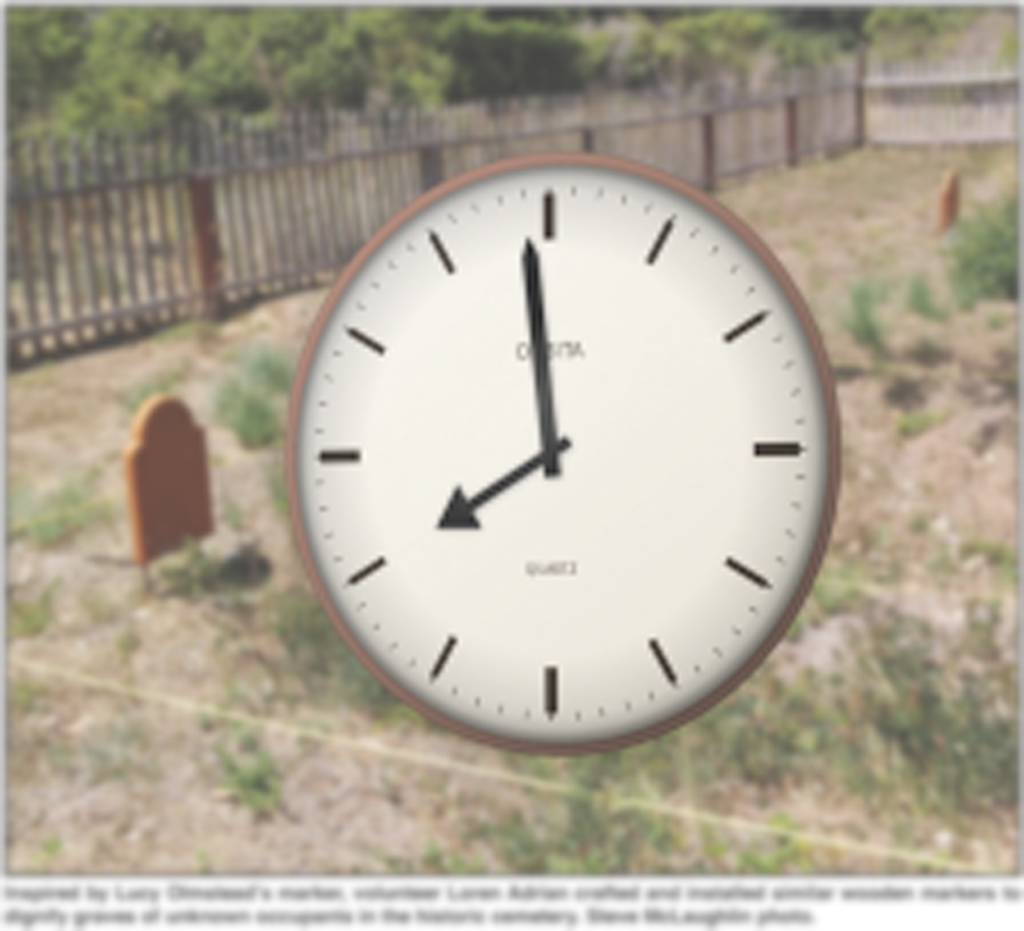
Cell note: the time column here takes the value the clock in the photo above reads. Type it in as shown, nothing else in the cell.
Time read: 7:59
